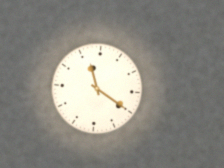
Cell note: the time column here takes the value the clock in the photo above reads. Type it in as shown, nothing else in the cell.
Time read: 11:20
